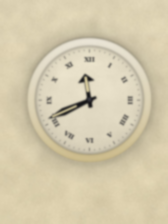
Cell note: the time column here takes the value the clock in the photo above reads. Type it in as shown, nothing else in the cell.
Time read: 11:41
